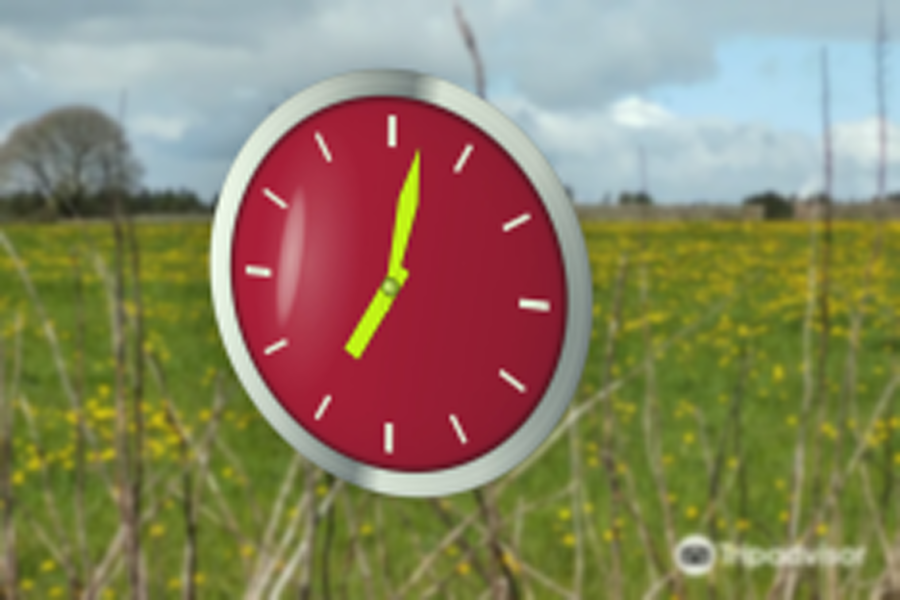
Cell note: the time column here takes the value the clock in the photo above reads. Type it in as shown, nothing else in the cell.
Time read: 7:02
